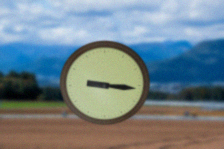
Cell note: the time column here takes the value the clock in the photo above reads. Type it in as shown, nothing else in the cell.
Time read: 9:16
